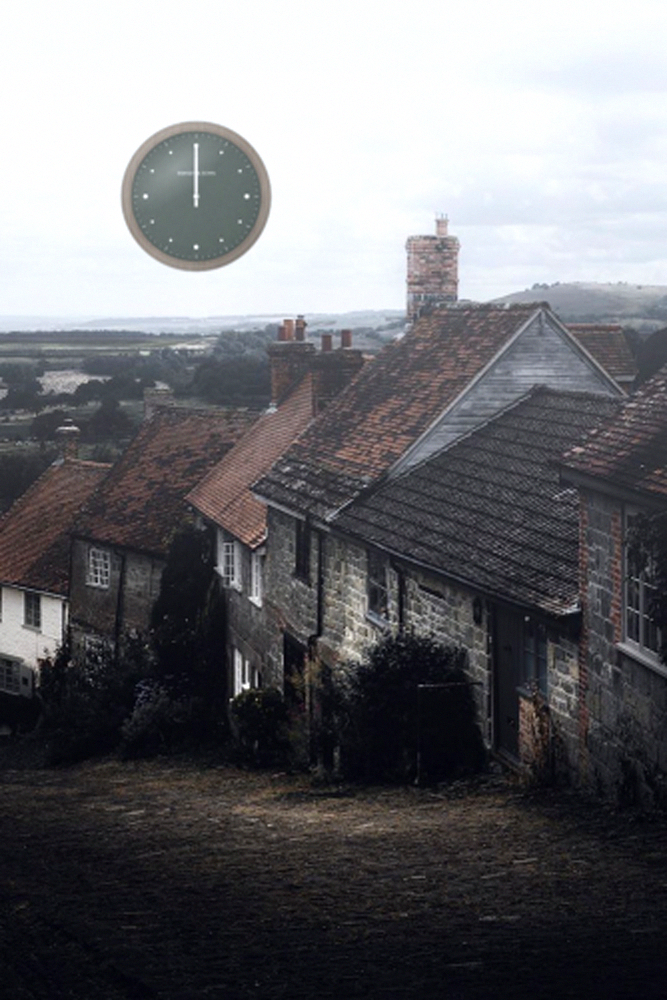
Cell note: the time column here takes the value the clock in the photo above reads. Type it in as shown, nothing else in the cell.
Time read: 12:00
